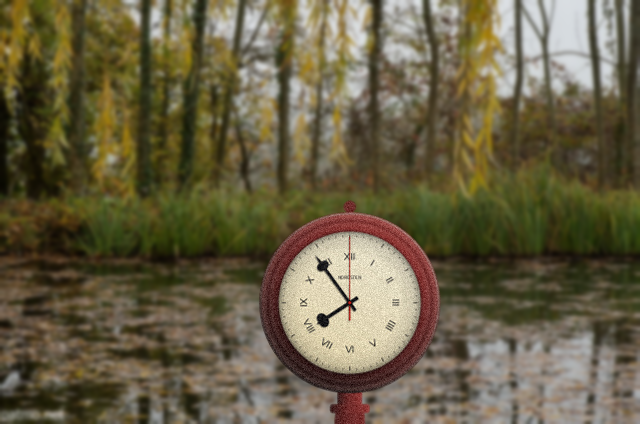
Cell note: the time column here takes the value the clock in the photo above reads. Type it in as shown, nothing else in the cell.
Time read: 7:54:00
